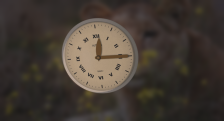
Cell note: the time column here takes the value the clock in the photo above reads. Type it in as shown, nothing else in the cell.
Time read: 12:15
